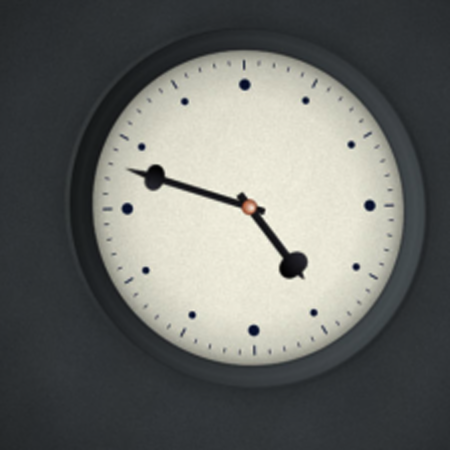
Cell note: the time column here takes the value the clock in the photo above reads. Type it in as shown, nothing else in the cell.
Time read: 4:48
